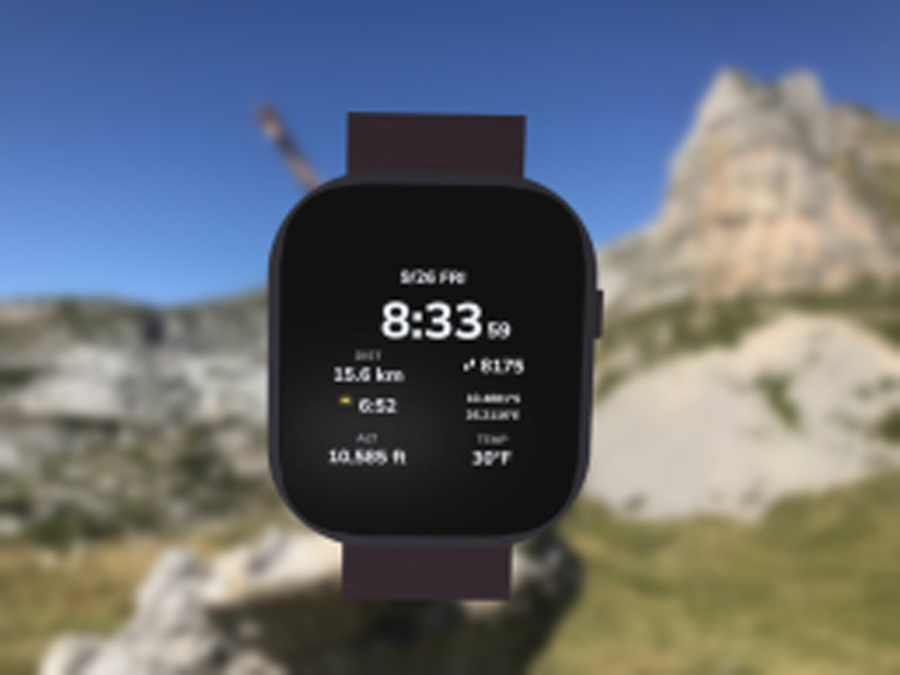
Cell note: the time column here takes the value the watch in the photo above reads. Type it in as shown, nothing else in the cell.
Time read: 8:33
